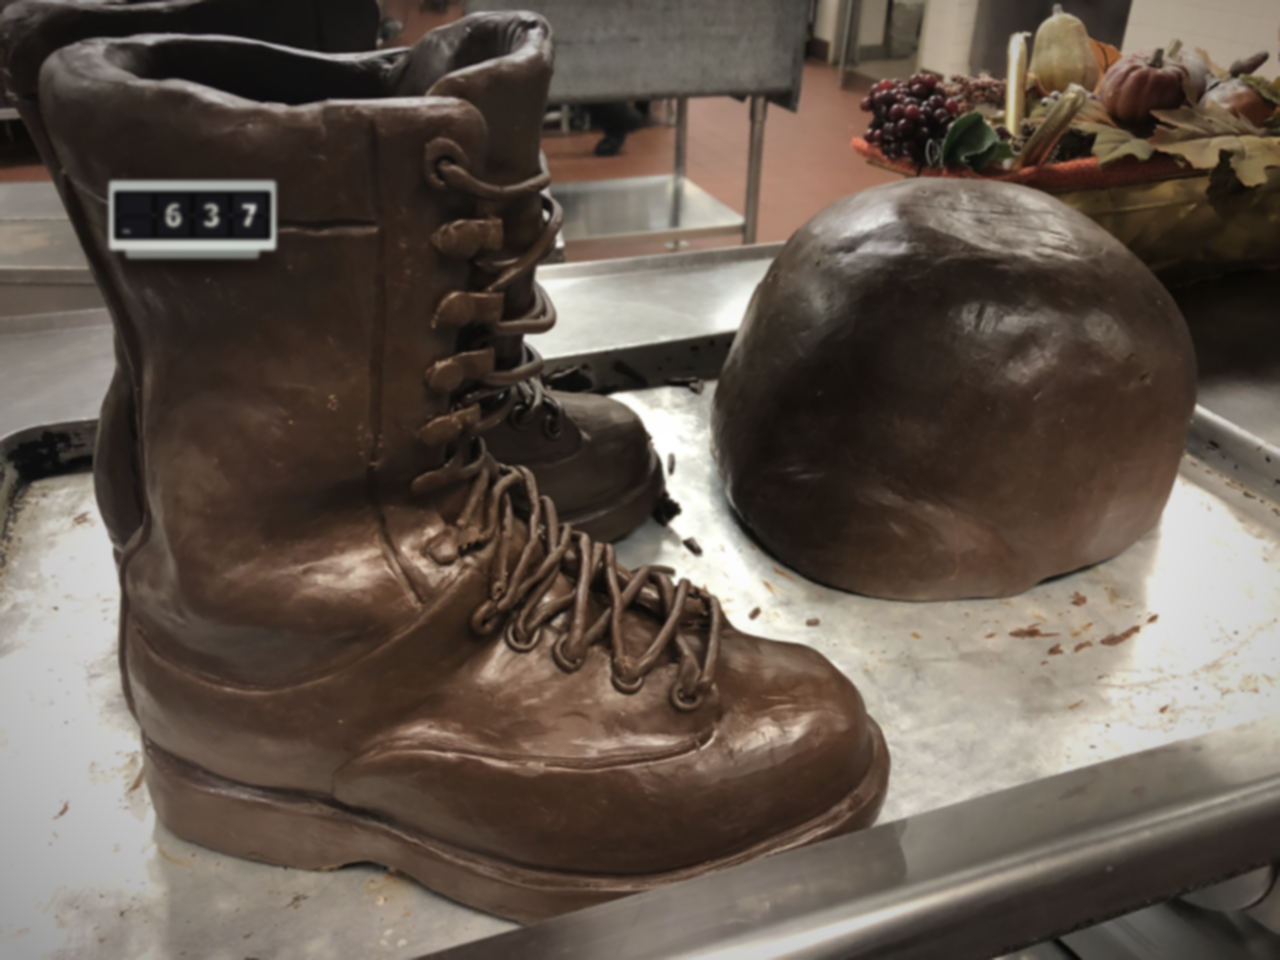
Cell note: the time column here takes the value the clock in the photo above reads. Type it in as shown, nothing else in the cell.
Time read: 6:37
